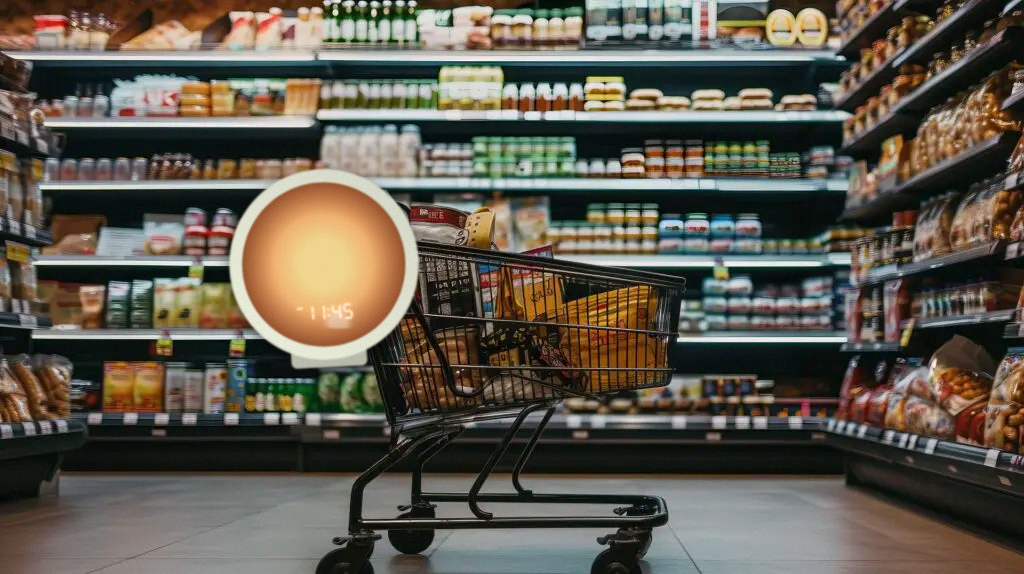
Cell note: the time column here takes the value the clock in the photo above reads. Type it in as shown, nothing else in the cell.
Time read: 11:45
